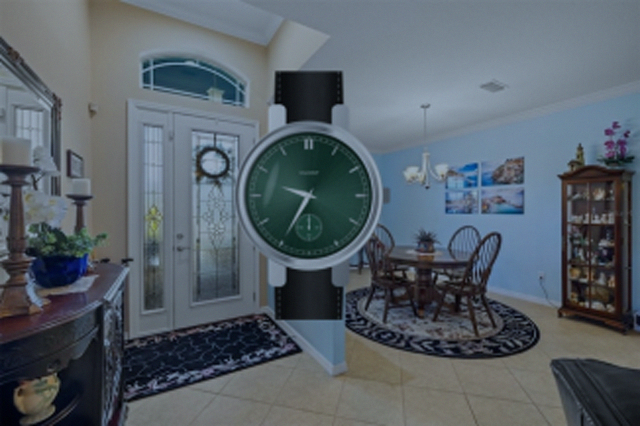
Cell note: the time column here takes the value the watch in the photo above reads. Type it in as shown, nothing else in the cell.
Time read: 9:35
